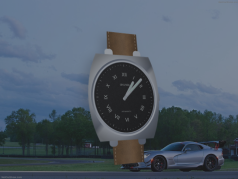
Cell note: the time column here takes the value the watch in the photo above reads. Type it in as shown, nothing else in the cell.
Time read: 1:08
